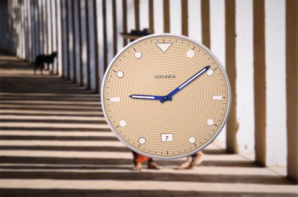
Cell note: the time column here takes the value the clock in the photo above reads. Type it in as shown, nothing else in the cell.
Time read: 9:09
